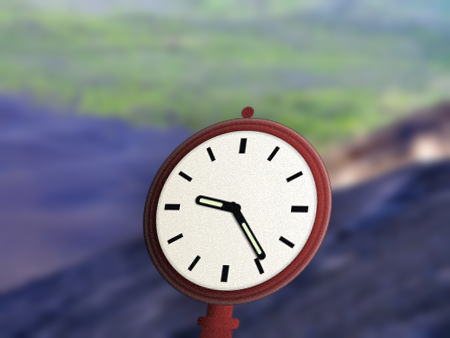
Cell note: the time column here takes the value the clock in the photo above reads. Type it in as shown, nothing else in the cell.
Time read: 9:24
